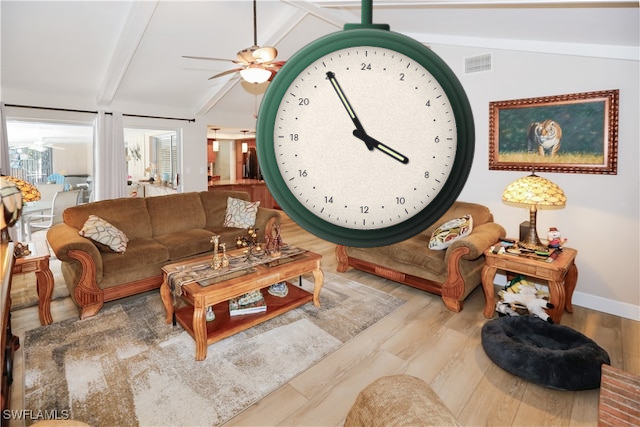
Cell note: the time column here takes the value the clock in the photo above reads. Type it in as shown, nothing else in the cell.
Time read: 7:55
